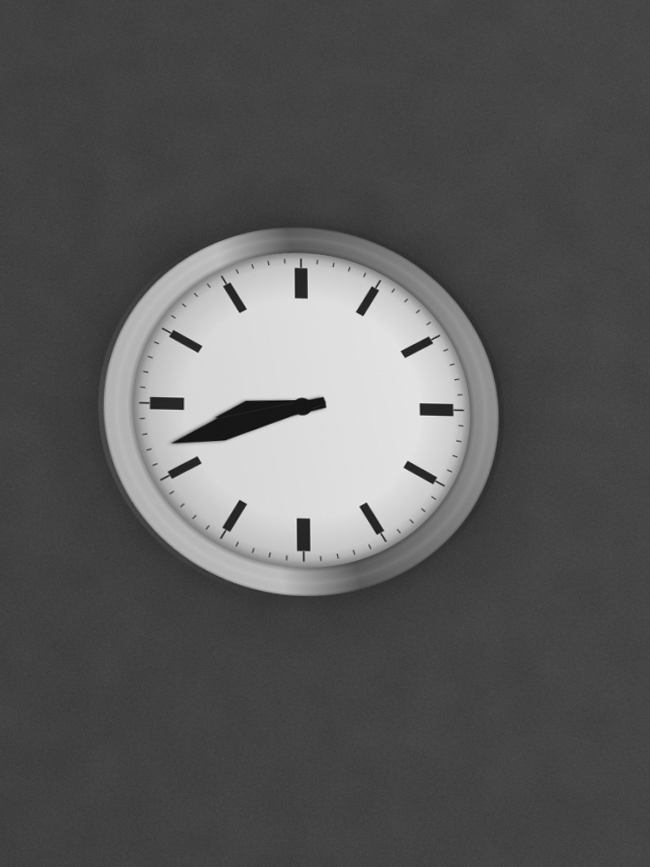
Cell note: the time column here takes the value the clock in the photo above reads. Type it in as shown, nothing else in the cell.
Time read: 8:42
